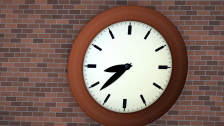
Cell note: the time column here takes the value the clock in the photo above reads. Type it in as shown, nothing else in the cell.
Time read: 8:38
